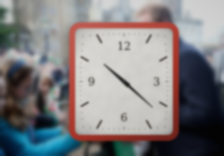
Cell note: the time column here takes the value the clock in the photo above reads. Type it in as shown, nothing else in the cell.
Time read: 10:22
